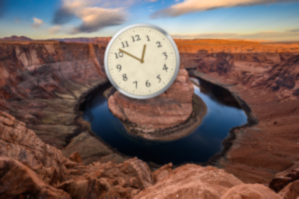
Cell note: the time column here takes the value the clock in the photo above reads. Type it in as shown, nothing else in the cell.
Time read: 12:52
